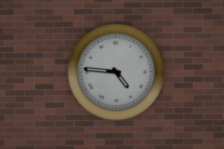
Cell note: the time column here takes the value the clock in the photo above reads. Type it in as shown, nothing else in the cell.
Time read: 4:46
